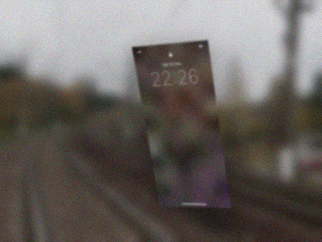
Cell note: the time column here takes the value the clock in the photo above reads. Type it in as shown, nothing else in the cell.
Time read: 22:26
